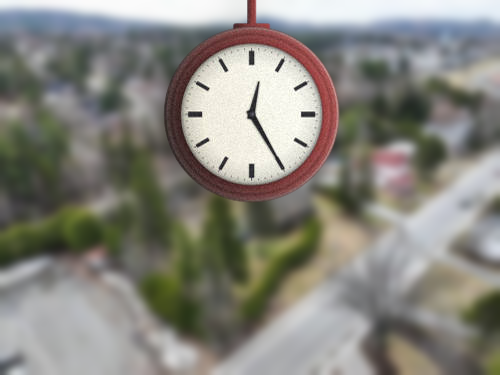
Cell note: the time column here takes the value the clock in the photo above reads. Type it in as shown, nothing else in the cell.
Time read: 12:25
